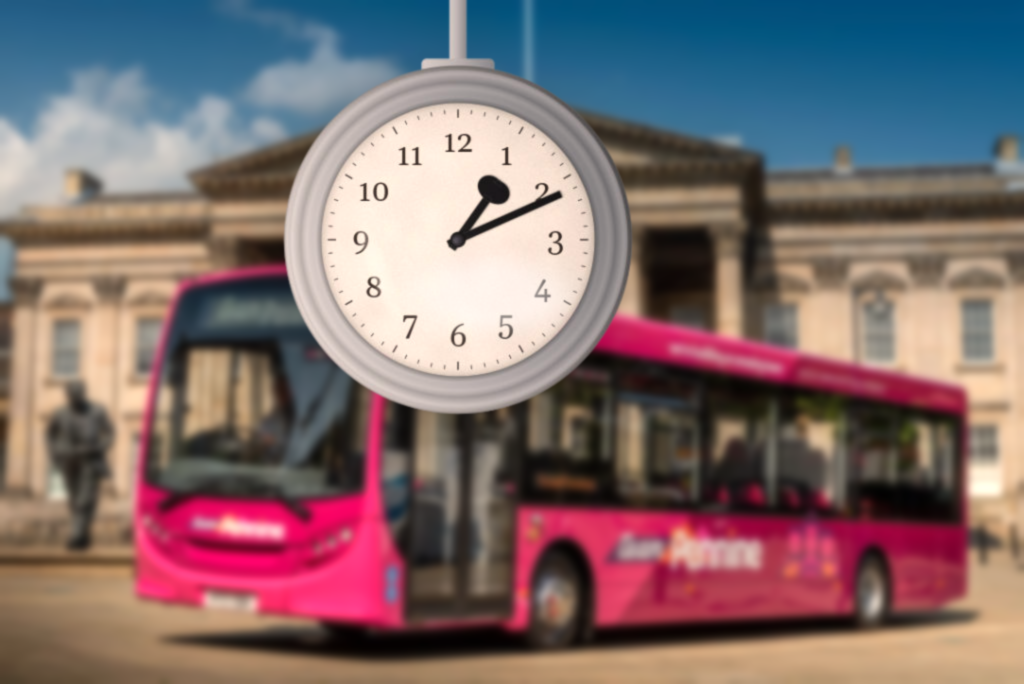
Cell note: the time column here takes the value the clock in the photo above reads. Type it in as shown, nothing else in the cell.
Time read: 1:11
